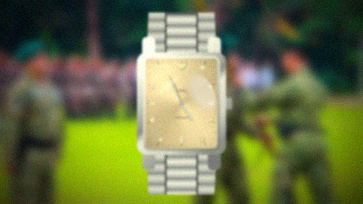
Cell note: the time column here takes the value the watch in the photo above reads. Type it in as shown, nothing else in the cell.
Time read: 4:56
